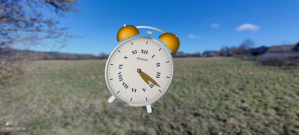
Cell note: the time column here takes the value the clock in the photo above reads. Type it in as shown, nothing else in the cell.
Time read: 4:19
